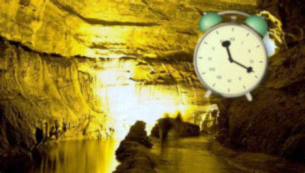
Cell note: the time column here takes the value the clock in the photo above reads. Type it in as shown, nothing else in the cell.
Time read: 11:19
